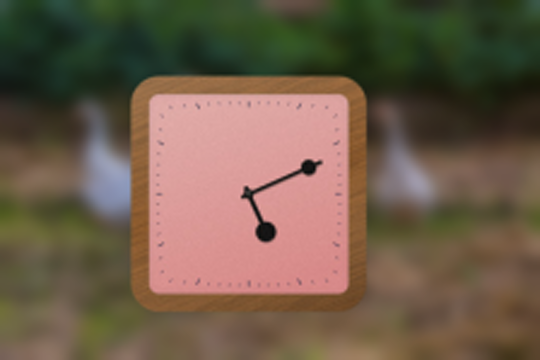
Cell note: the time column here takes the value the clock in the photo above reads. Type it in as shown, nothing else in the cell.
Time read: 5:11
